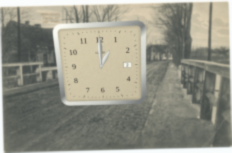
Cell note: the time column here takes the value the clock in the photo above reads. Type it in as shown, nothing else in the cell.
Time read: 1:00
